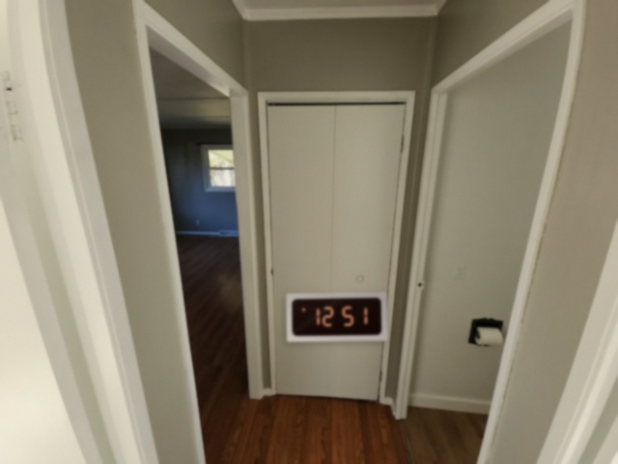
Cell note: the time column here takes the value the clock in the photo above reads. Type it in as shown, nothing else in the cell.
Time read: 12:51
